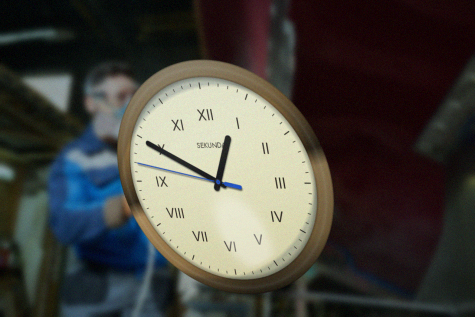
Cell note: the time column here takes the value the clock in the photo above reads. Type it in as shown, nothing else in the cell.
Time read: 12:49:47
